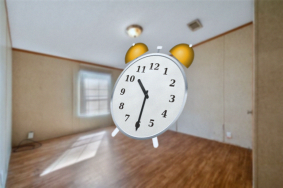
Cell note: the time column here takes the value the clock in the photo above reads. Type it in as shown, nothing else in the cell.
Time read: 10:30
